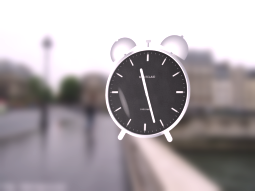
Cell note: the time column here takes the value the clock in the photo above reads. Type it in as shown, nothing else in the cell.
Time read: 11:27
